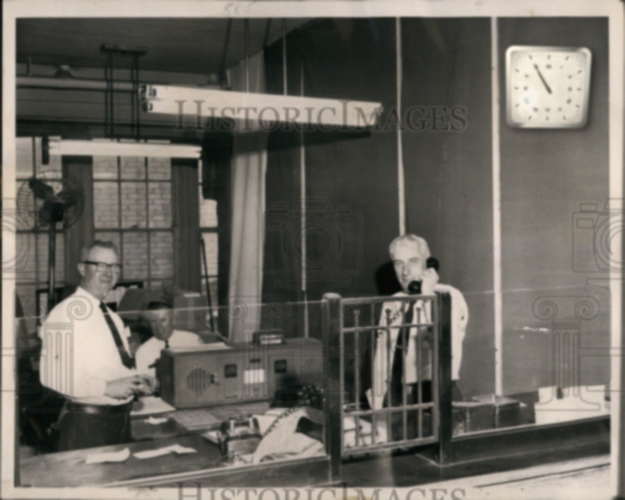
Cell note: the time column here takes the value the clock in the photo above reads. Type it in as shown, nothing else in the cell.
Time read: 10:55
